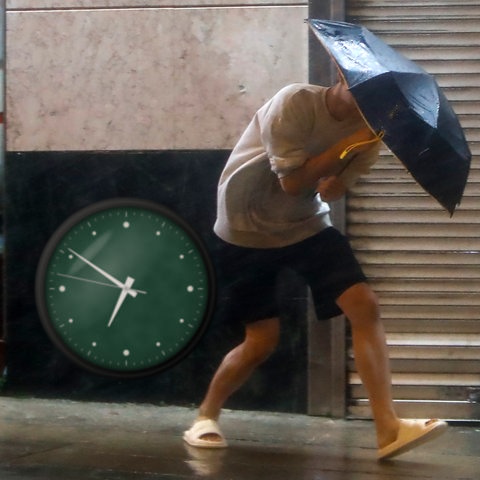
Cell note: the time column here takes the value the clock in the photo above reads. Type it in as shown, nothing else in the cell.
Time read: 6:50:47
